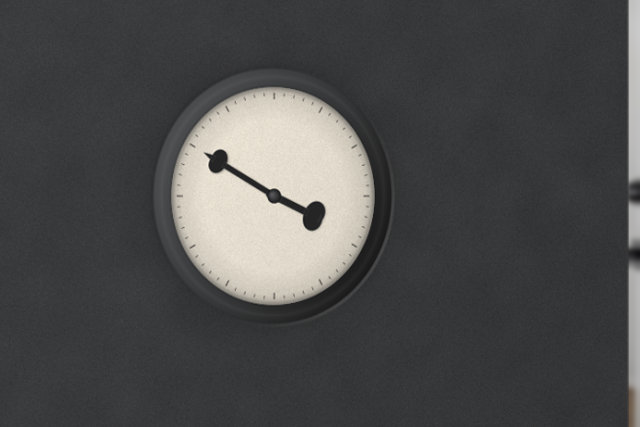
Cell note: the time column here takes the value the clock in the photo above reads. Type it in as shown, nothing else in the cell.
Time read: 3:50
